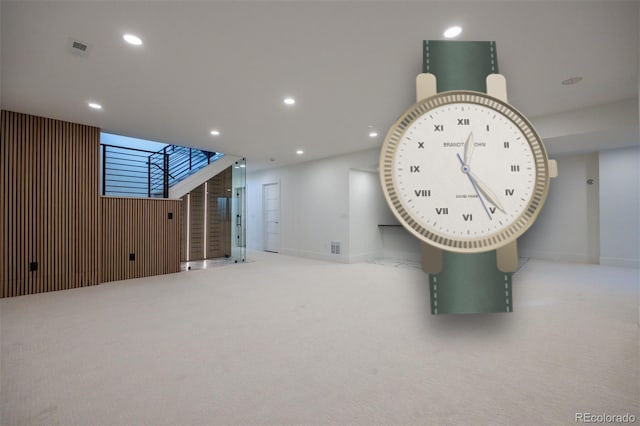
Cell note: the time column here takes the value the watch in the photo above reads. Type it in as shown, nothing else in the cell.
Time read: 12:23:26
